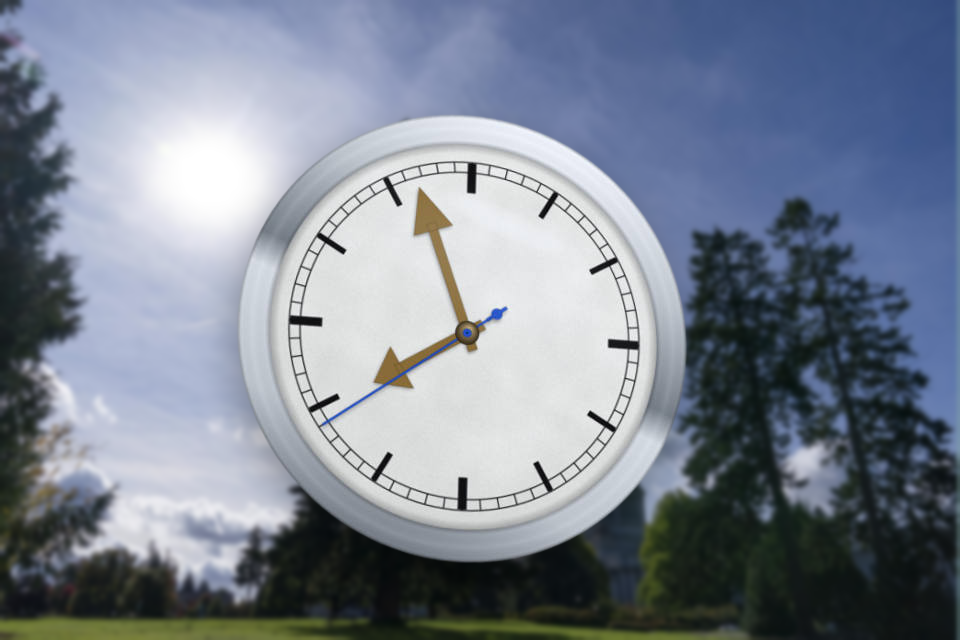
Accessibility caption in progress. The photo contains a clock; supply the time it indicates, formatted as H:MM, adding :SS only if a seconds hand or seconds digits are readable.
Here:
7:56:39
